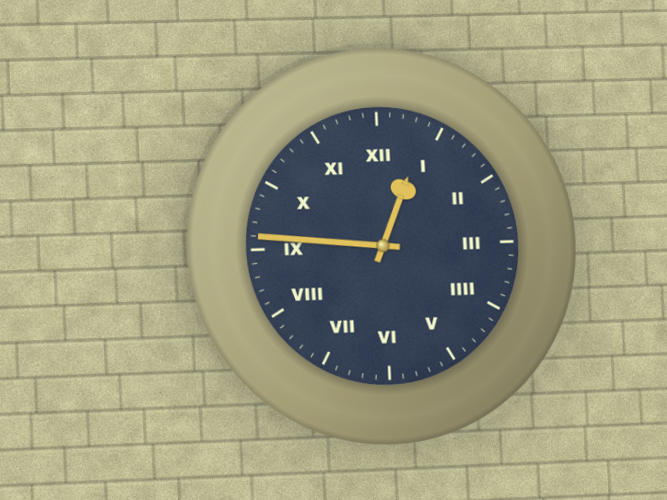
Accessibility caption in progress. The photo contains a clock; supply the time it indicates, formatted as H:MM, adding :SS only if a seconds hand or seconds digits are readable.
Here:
12:46
